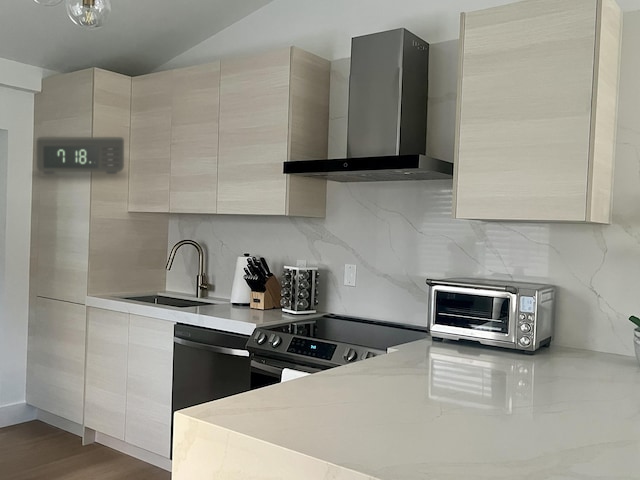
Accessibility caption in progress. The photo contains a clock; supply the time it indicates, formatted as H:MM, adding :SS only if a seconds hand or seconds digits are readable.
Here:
7:18
